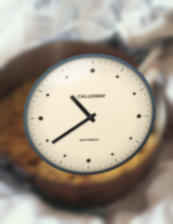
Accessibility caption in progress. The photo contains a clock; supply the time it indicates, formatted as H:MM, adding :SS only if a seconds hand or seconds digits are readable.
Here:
10:39
